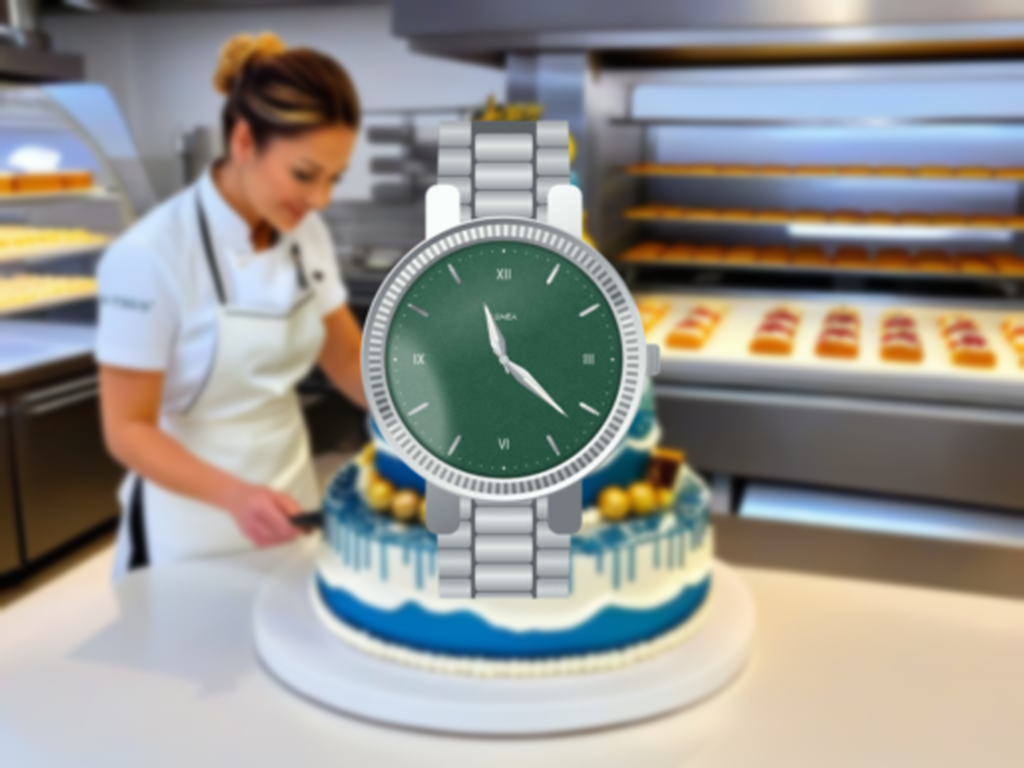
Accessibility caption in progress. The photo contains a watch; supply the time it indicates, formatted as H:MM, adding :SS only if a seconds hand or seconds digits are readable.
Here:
11:22
